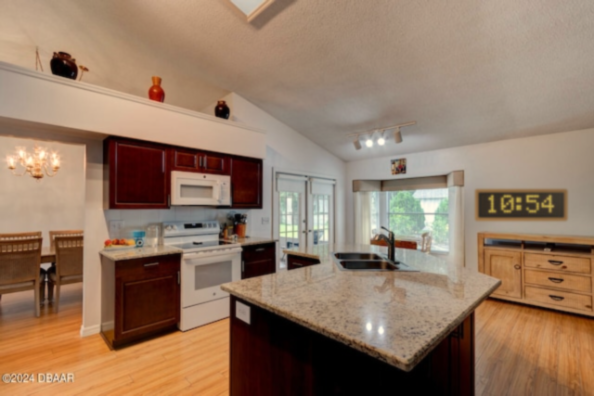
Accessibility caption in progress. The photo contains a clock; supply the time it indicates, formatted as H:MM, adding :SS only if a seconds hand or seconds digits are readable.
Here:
10:54
